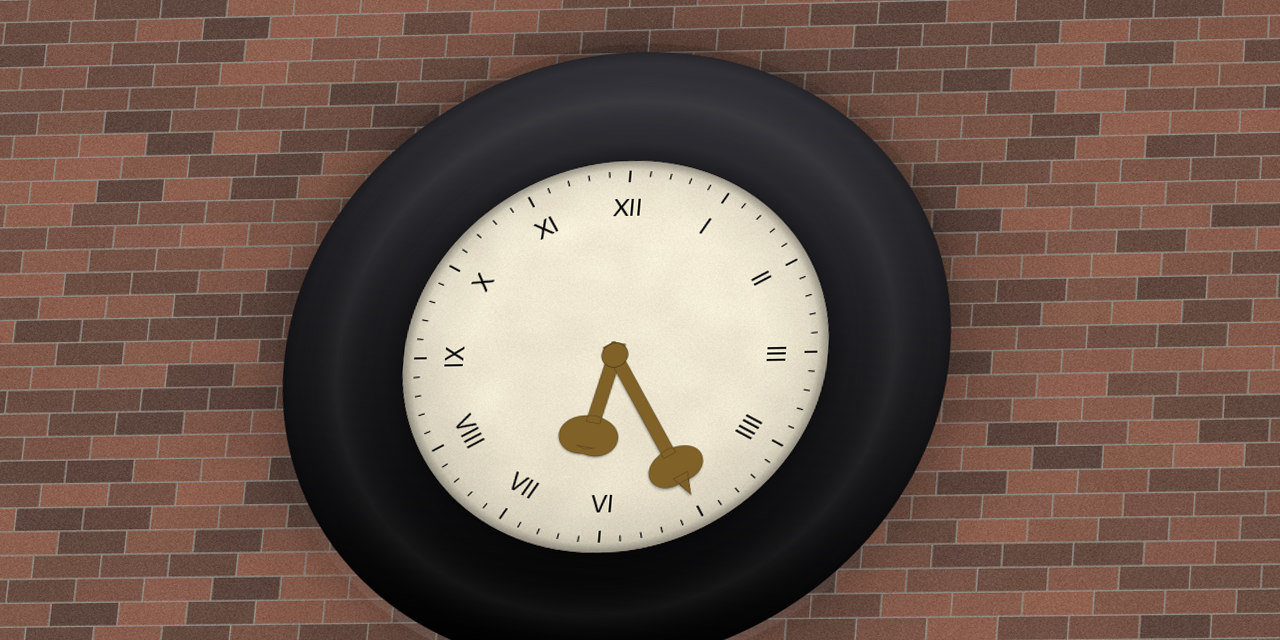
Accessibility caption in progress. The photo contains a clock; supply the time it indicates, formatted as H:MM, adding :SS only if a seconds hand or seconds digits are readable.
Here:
6:25
